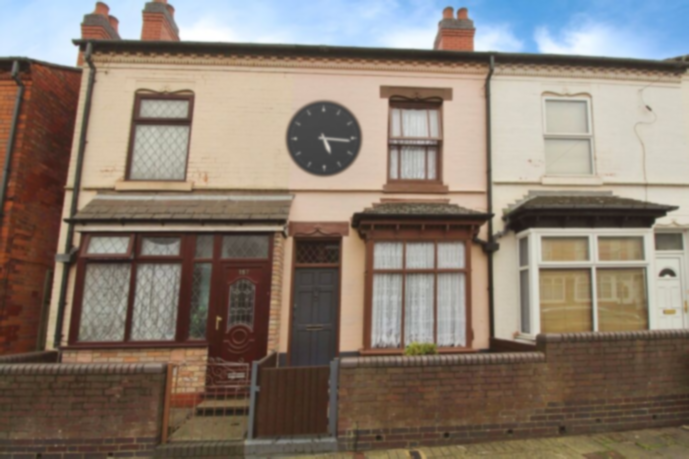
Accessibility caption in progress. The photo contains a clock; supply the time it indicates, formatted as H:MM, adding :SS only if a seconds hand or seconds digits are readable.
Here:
5:16
